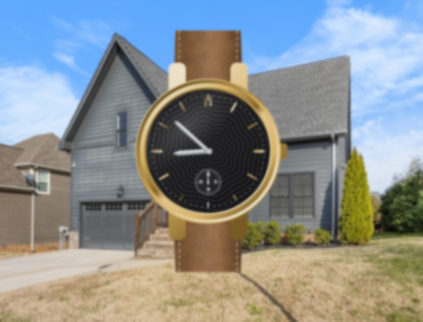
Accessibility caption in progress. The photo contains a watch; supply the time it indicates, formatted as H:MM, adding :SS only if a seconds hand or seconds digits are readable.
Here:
8:52
